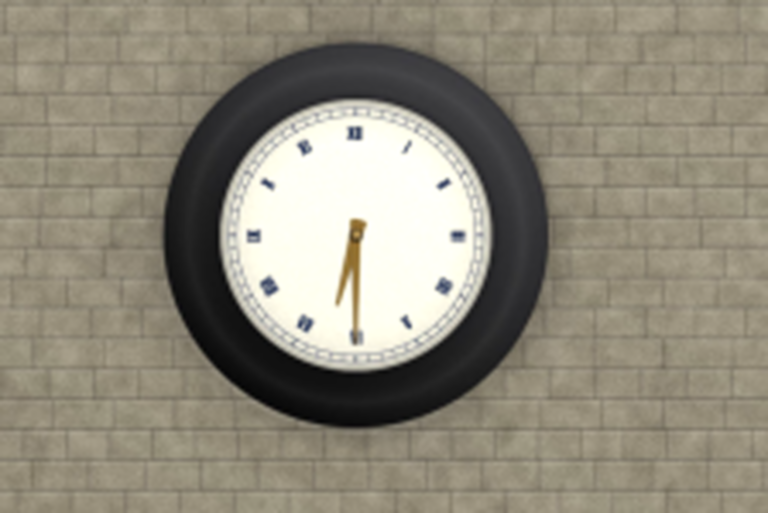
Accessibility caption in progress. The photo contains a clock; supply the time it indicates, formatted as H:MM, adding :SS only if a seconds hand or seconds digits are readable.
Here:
6:30
